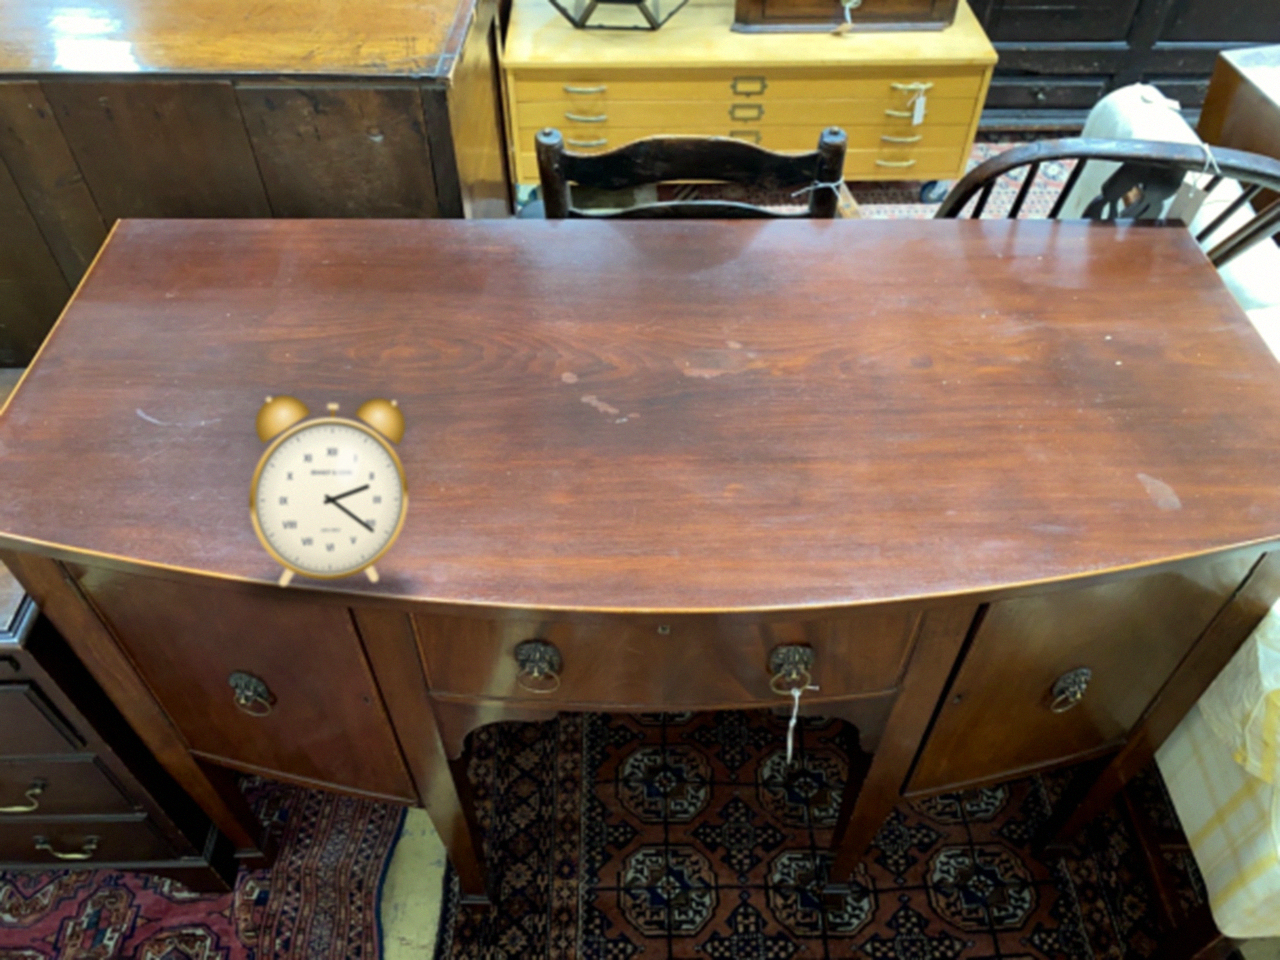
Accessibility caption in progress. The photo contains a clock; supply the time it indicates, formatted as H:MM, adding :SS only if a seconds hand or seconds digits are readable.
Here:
2:21
